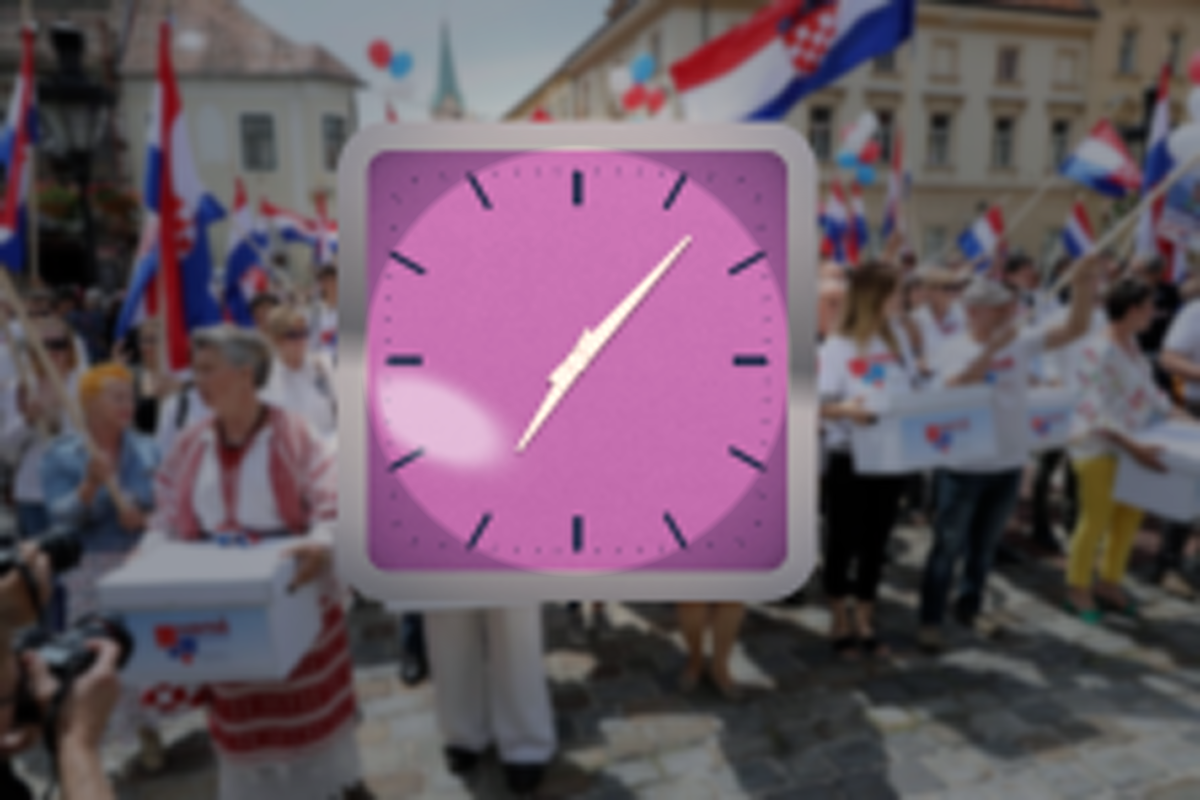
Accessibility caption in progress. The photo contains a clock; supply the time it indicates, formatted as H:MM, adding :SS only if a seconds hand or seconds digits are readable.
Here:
7:07
